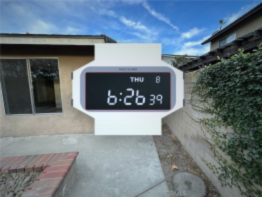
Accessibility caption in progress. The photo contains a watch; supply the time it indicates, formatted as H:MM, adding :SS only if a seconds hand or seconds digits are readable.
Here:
6:26:39
